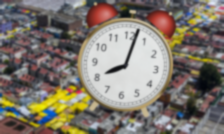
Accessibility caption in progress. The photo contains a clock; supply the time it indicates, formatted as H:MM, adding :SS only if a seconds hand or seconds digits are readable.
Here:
8:02
